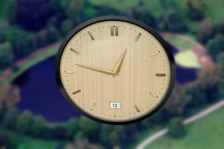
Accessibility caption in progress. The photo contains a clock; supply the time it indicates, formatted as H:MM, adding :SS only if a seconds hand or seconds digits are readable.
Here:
12:47
